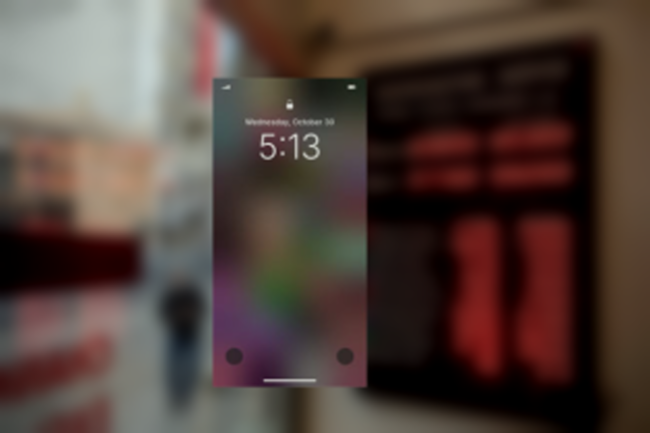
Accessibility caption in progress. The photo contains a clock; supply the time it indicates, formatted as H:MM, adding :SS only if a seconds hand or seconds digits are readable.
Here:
5:13
